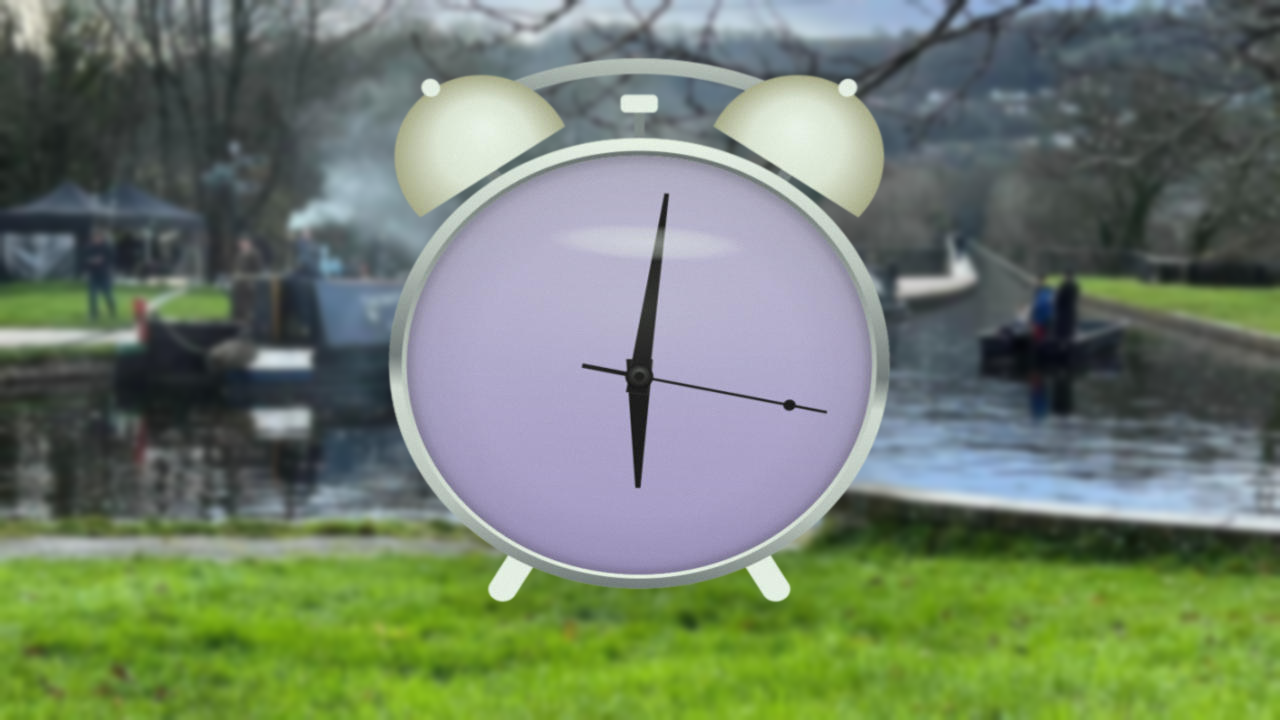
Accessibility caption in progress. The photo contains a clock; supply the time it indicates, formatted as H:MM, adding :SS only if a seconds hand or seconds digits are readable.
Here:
6:01:17
